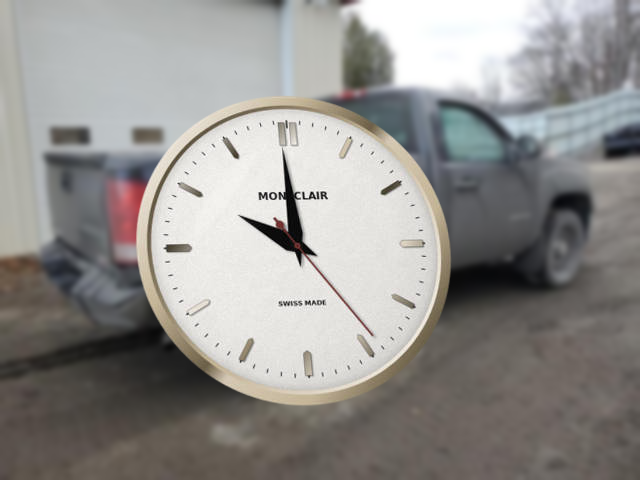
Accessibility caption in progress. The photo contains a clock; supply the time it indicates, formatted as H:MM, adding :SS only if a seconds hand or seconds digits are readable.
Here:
9:59:24
